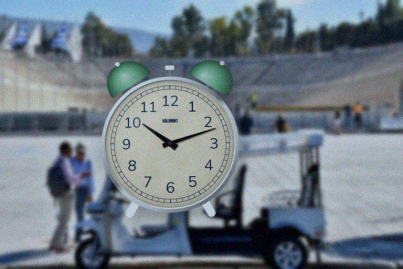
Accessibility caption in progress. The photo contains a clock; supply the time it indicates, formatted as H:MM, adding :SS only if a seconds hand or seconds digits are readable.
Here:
10:12
